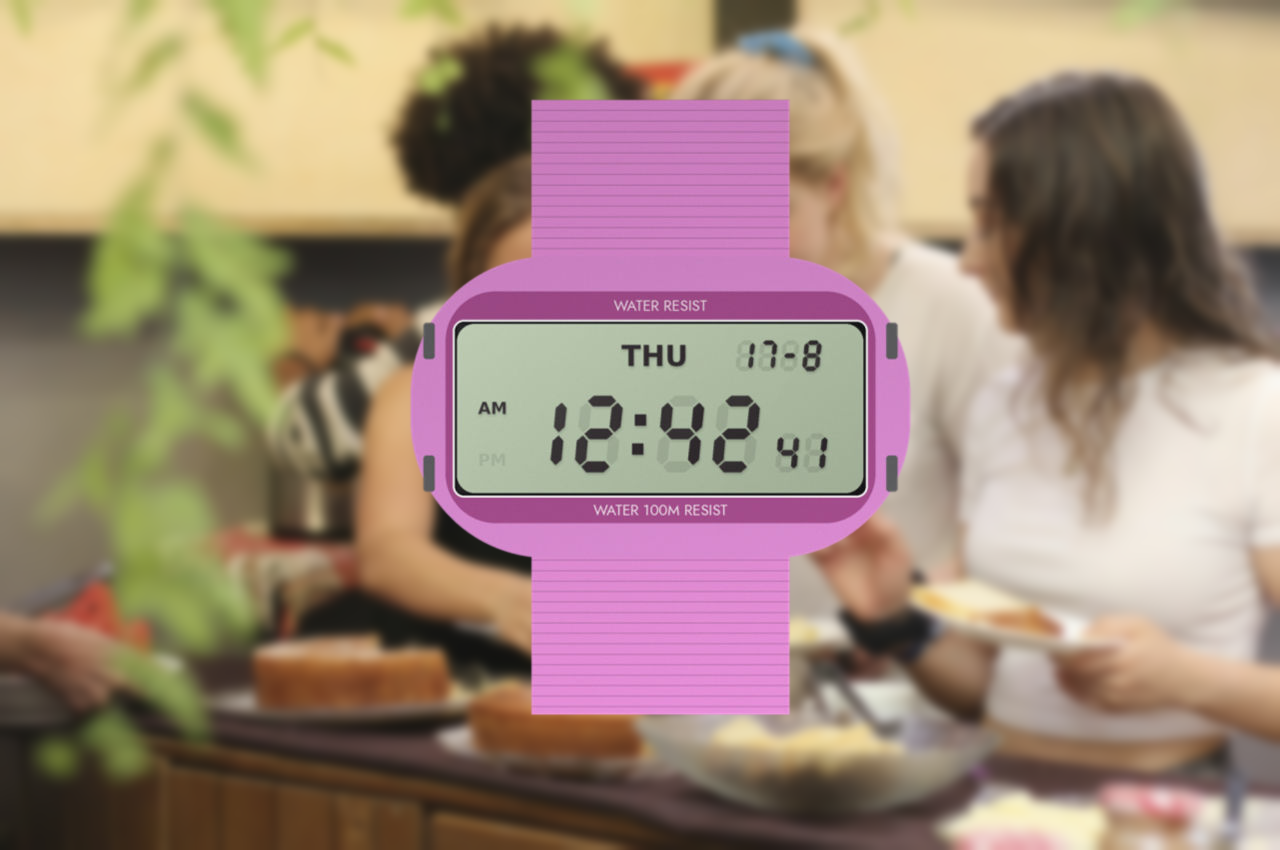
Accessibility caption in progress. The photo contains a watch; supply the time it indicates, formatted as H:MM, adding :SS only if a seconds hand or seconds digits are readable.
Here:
12:42:41
